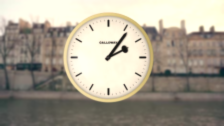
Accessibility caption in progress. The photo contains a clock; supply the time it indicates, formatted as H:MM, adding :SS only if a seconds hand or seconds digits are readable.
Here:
2:06
